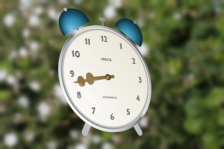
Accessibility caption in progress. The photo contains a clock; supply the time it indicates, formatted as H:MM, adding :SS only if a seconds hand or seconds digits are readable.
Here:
8:43
